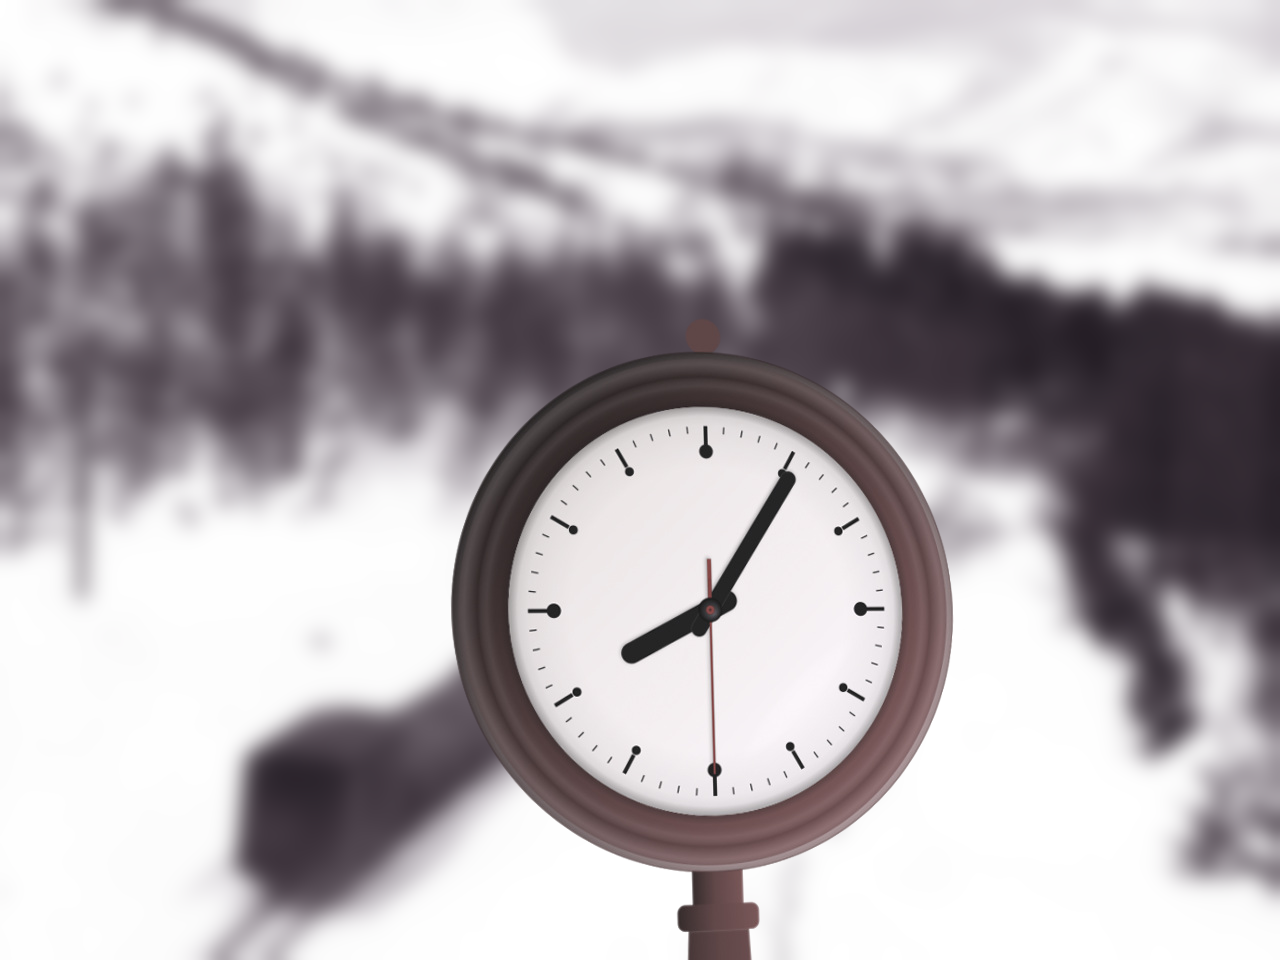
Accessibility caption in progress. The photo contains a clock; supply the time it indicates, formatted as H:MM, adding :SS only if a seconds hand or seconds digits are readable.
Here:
8:05:30
